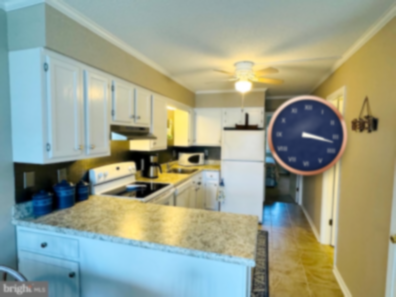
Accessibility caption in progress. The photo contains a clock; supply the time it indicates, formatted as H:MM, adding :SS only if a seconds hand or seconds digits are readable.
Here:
3:17
